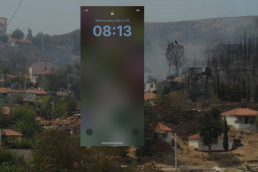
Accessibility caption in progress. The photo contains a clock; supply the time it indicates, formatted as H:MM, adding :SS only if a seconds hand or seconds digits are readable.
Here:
8:13
